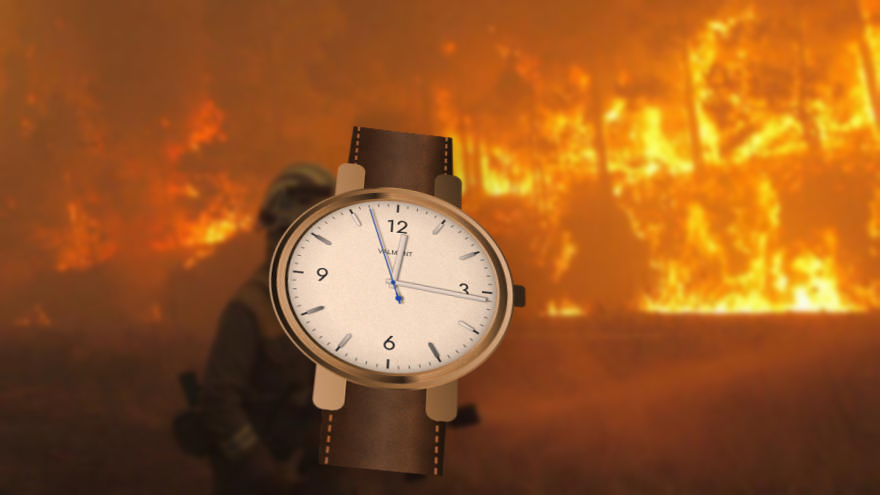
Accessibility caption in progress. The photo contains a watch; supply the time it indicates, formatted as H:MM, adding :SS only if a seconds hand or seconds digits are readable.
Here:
12:15:57
